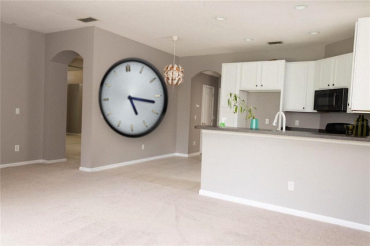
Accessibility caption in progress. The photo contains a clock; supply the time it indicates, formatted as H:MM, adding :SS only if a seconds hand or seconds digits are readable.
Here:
5:17
